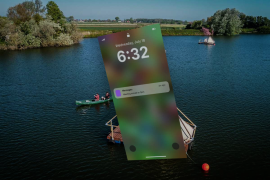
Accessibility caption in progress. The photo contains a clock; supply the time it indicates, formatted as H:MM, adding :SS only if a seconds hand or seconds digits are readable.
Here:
6:32
